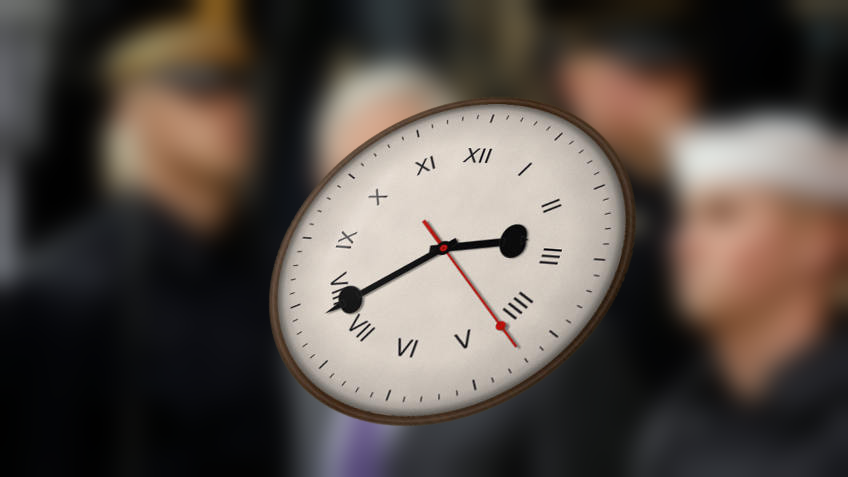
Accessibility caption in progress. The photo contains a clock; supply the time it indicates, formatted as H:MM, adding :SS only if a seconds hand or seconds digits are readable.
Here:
2:38:22
